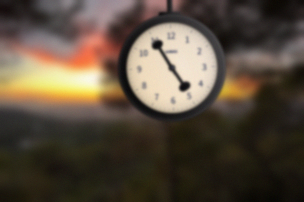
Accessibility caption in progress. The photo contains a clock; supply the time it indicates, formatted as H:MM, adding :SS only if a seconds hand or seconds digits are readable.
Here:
4:55
